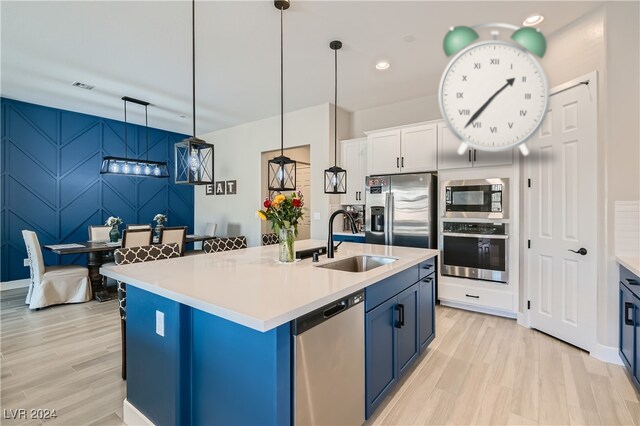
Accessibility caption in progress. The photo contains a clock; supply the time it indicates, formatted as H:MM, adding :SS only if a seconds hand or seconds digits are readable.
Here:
1:37
